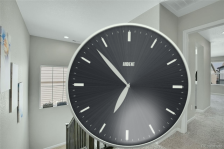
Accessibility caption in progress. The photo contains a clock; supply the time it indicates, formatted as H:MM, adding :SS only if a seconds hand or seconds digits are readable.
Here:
6:53
